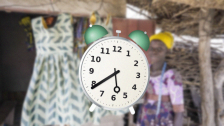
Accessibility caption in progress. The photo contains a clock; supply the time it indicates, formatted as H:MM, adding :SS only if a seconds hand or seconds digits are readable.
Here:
5:39
